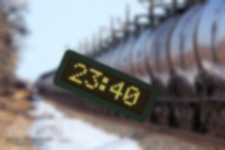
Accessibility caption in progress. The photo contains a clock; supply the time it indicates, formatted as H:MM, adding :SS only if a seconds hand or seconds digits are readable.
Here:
23:40
